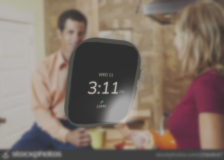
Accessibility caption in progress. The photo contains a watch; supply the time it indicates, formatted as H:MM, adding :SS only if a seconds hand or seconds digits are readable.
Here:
3:11
